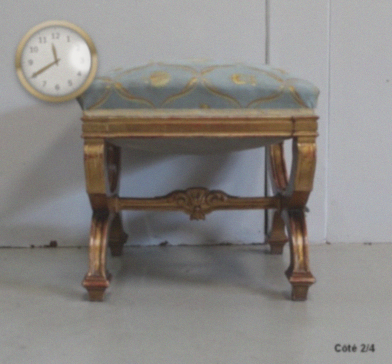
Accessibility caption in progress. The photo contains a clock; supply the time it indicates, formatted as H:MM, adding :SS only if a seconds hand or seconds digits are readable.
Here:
11:40
